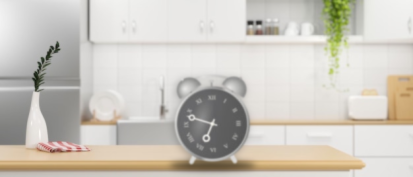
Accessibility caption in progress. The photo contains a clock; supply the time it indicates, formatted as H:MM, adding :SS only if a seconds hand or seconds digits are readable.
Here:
6:48
